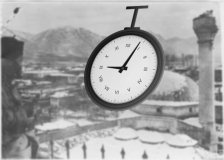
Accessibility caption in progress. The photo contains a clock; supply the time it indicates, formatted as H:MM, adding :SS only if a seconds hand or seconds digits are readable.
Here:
9:04
